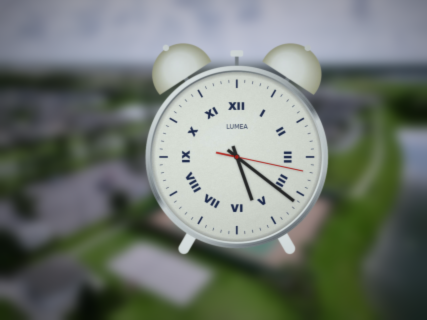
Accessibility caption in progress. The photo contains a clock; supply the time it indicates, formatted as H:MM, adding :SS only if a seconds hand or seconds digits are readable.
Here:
5:21:17
